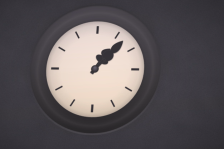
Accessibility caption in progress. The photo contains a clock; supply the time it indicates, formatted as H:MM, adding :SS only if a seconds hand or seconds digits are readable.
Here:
1:07
